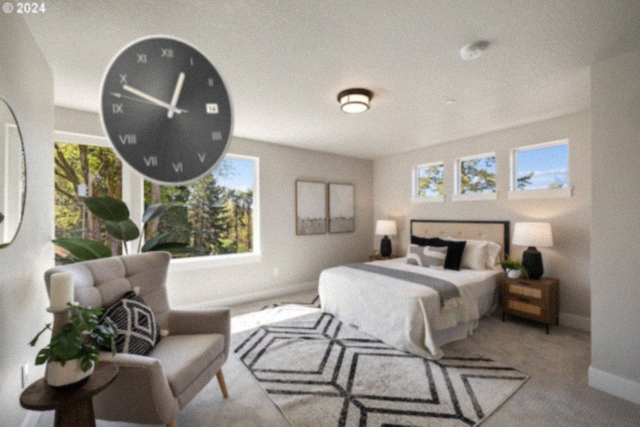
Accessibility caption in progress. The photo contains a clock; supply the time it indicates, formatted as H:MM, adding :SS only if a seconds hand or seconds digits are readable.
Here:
12:48:47
